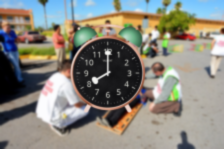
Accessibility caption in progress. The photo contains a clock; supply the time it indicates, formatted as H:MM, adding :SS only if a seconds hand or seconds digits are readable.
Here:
8:00
